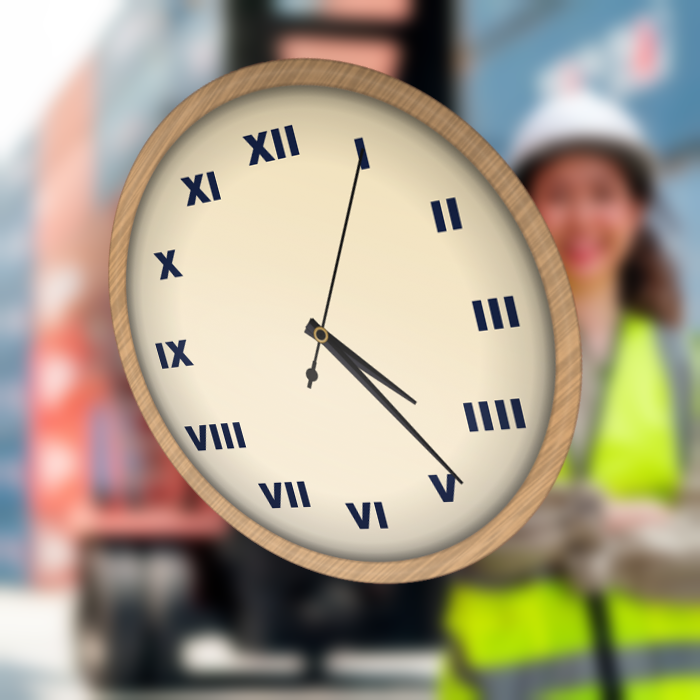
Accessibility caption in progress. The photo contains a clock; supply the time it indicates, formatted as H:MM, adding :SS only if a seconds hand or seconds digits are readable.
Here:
4:24:05
